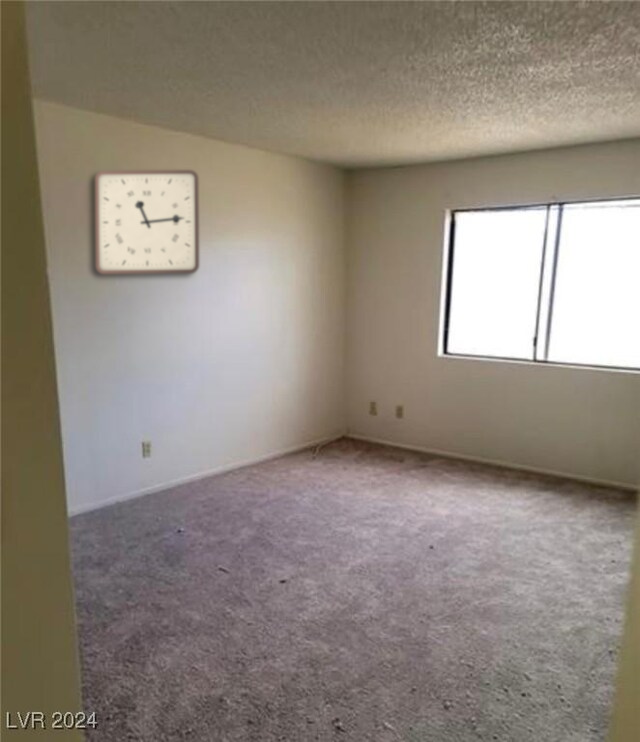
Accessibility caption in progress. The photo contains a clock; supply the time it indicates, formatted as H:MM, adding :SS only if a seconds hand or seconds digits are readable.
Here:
11:14
